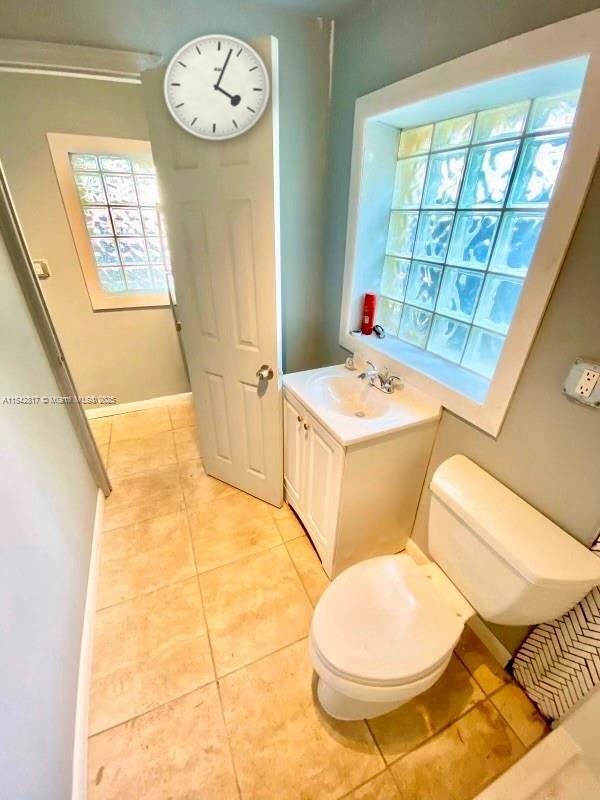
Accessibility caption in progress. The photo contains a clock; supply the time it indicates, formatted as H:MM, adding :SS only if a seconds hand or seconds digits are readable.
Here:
4:03
